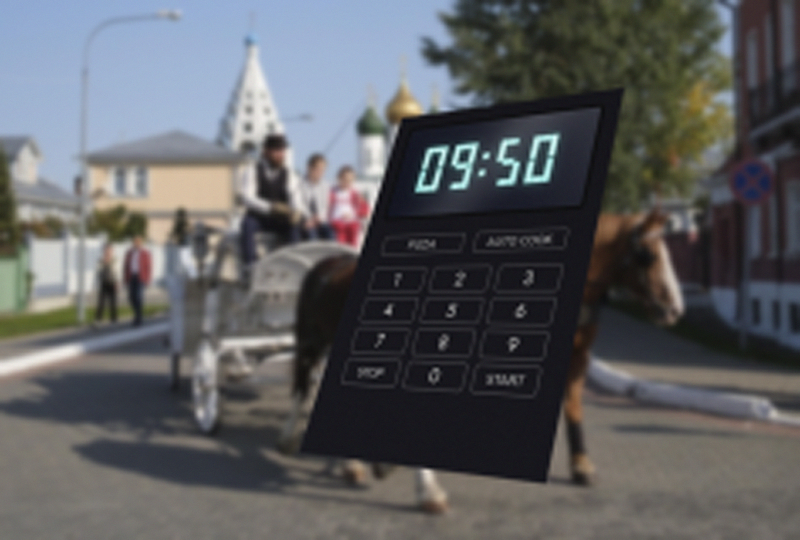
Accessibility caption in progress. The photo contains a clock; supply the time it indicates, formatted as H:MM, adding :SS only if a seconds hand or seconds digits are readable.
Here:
9:50
